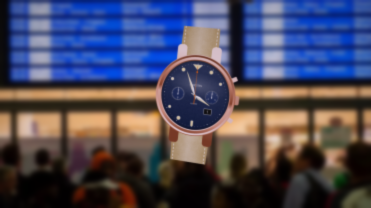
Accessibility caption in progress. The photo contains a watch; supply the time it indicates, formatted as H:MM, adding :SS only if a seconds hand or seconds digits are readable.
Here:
3:56
